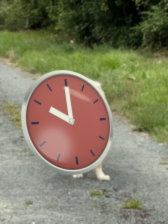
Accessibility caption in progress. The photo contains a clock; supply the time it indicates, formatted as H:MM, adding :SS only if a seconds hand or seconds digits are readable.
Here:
10:00
